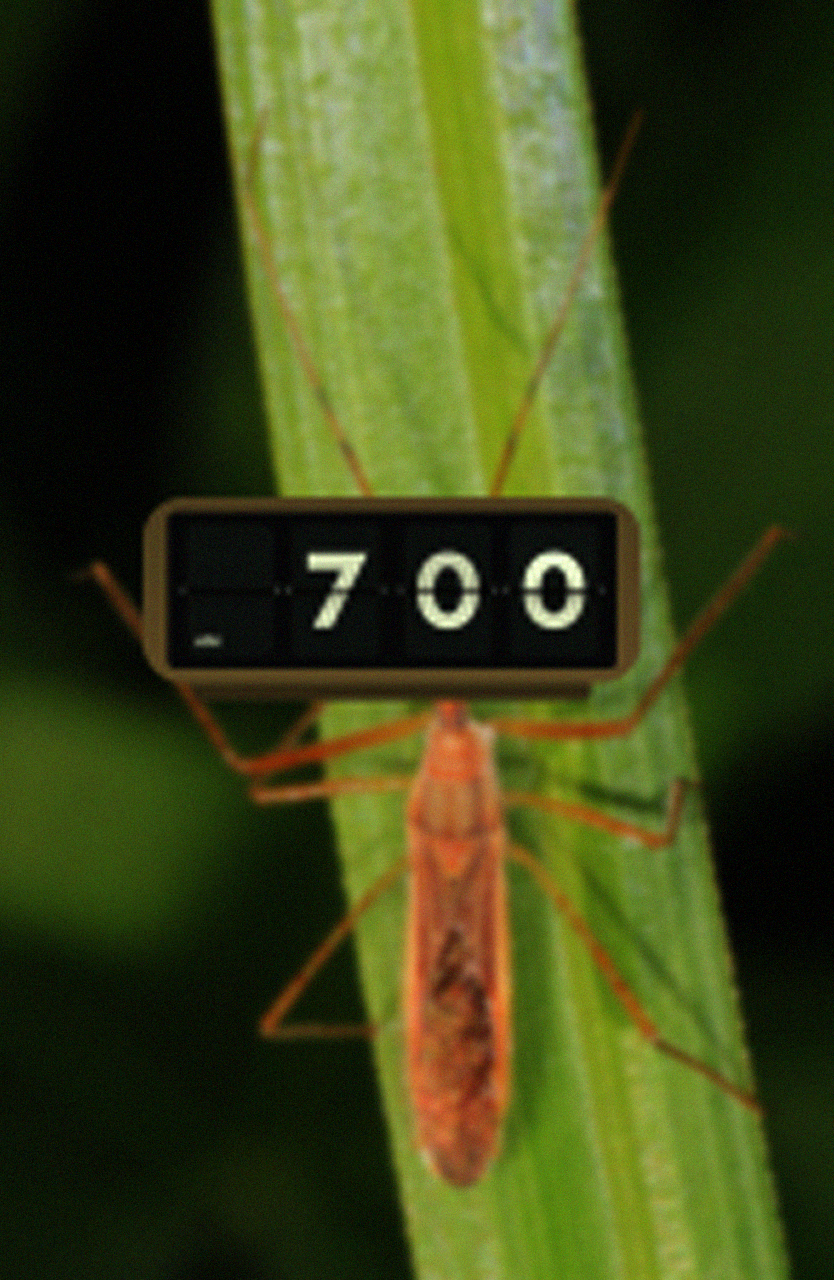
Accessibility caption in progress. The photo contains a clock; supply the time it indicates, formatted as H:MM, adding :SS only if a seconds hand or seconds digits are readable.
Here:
7:00
